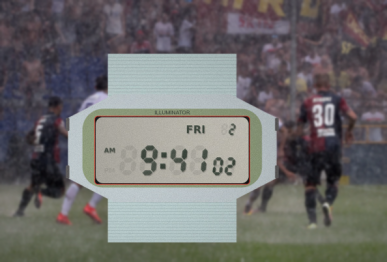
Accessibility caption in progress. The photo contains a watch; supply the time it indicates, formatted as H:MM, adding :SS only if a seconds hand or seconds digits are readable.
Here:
9:41:02
